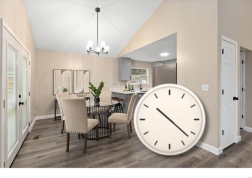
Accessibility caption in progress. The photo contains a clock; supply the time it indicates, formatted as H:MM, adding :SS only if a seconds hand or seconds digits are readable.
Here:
10:22
